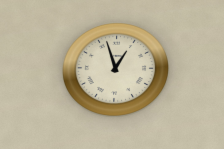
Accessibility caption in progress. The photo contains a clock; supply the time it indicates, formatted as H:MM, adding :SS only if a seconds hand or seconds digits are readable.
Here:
12:57
